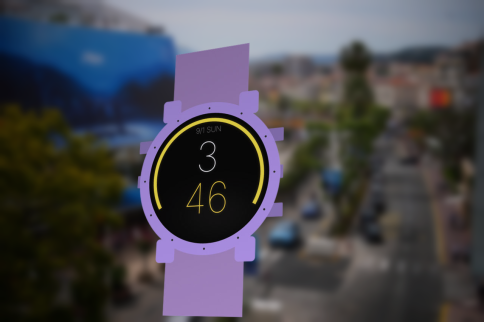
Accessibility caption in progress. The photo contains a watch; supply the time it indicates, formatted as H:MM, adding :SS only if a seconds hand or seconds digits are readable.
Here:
3:46
